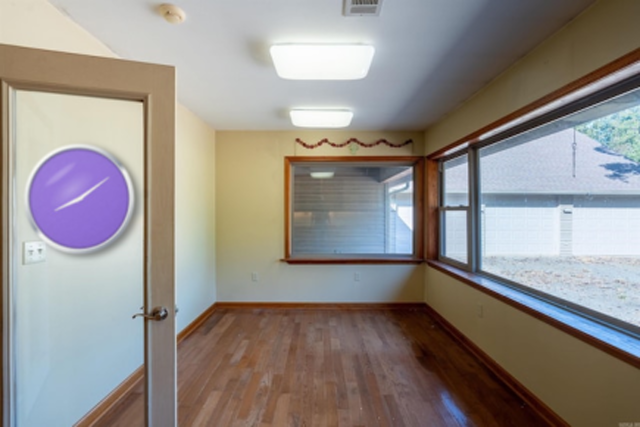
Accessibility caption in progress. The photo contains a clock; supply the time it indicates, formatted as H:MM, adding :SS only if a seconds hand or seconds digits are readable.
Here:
8:09
